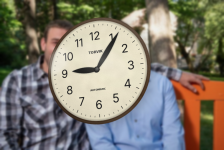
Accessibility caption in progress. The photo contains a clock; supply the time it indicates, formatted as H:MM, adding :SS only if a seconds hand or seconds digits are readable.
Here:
9:06
